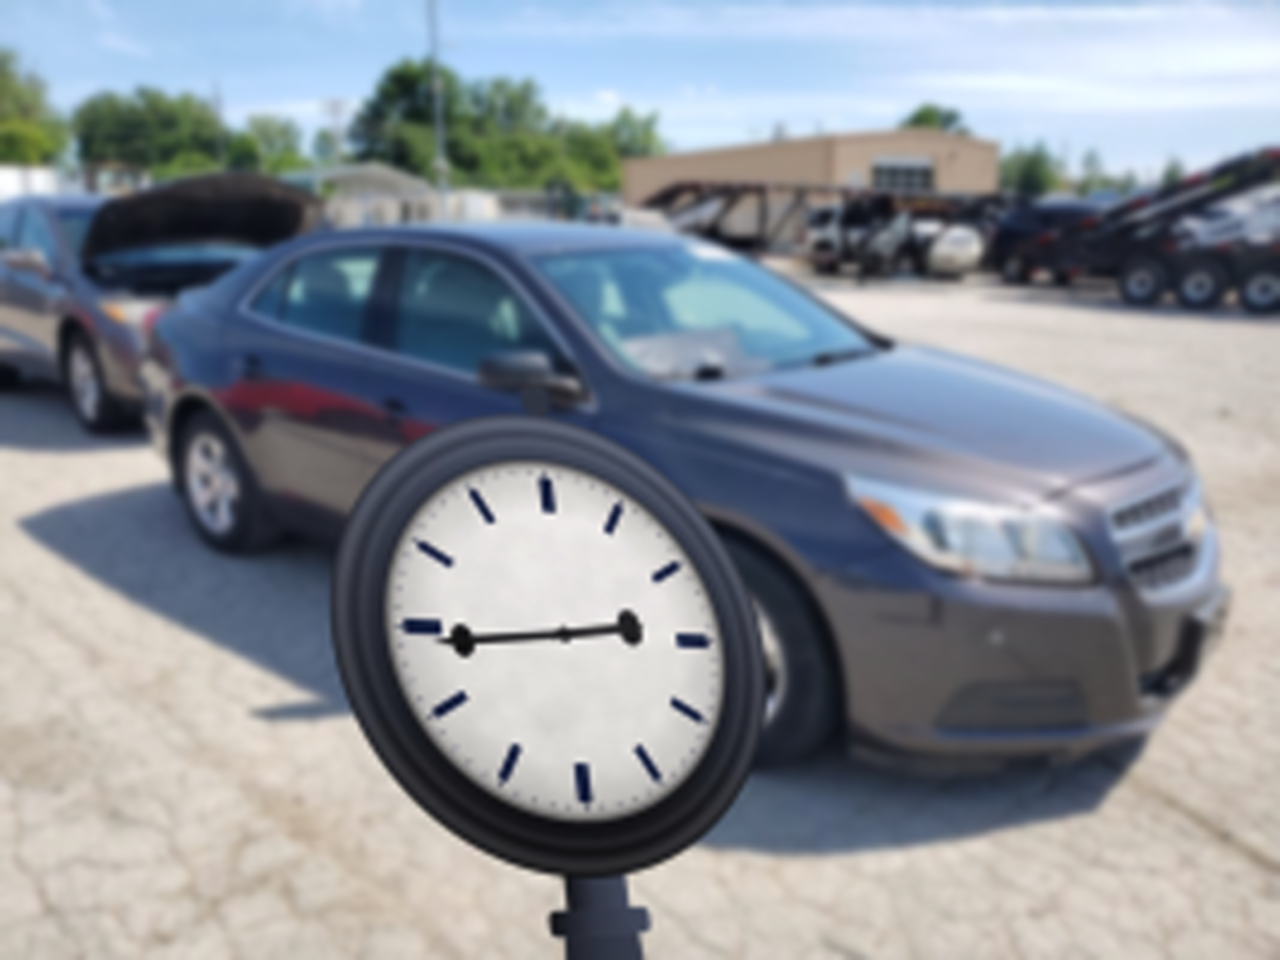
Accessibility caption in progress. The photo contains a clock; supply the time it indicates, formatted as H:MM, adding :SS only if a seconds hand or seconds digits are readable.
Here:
2:44
